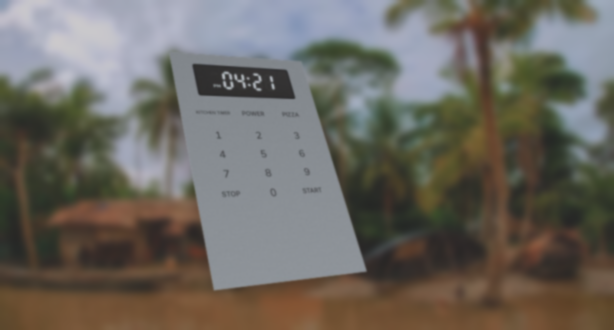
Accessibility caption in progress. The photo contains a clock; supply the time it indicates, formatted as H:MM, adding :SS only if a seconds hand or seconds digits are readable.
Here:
4:21
